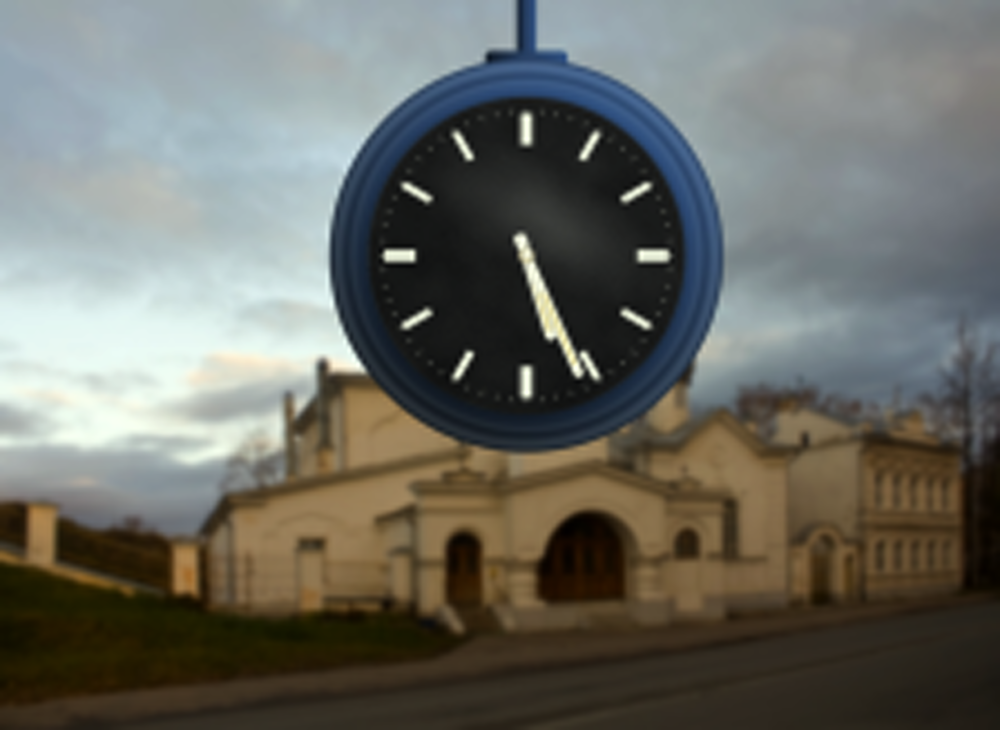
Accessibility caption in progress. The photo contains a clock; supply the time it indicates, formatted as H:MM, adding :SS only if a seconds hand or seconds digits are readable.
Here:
5:26
